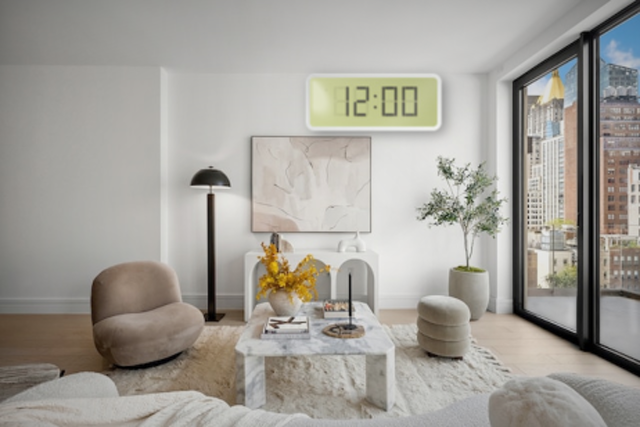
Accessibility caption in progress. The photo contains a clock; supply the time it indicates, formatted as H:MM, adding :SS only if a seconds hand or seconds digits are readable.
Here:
12:00
